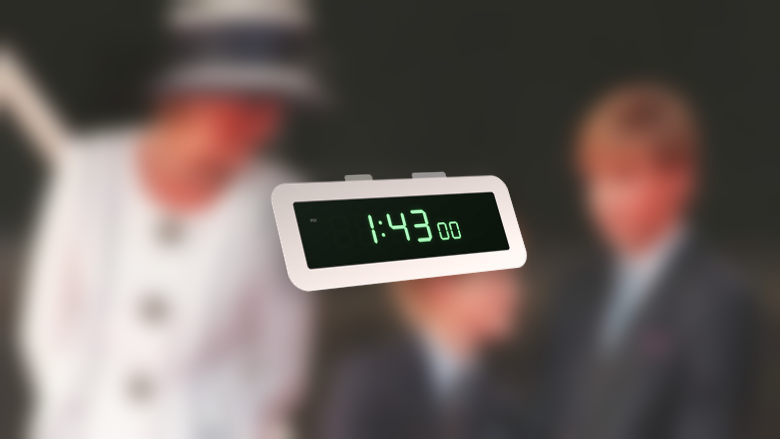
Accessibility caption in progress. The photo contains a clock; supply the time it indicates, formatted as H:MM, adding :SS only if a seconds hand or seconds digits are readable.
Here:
1:43:00
